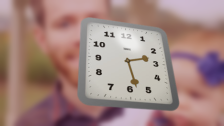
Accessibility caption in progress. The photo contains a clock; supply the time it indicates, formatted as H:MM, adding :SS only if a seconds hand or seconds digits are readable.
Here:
2:28
